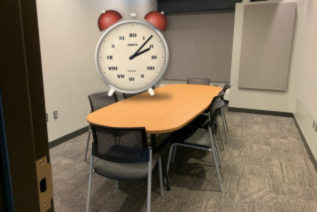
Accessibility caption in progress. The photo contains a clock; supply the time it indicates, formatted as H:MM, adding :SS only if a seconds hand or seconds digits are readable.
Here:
2:07
